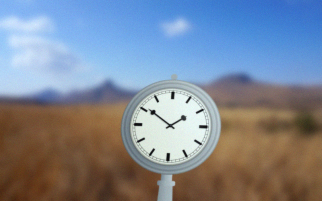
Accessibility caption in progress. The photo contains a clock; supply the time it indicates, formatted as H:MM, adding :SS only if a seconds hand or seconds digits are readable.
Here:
1:51
